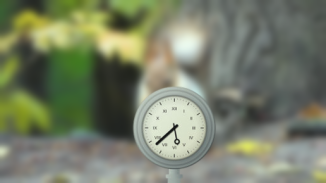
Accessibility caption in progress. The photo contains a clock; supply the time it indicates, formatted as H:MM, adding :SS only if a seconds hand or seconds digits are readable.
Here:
5:38
